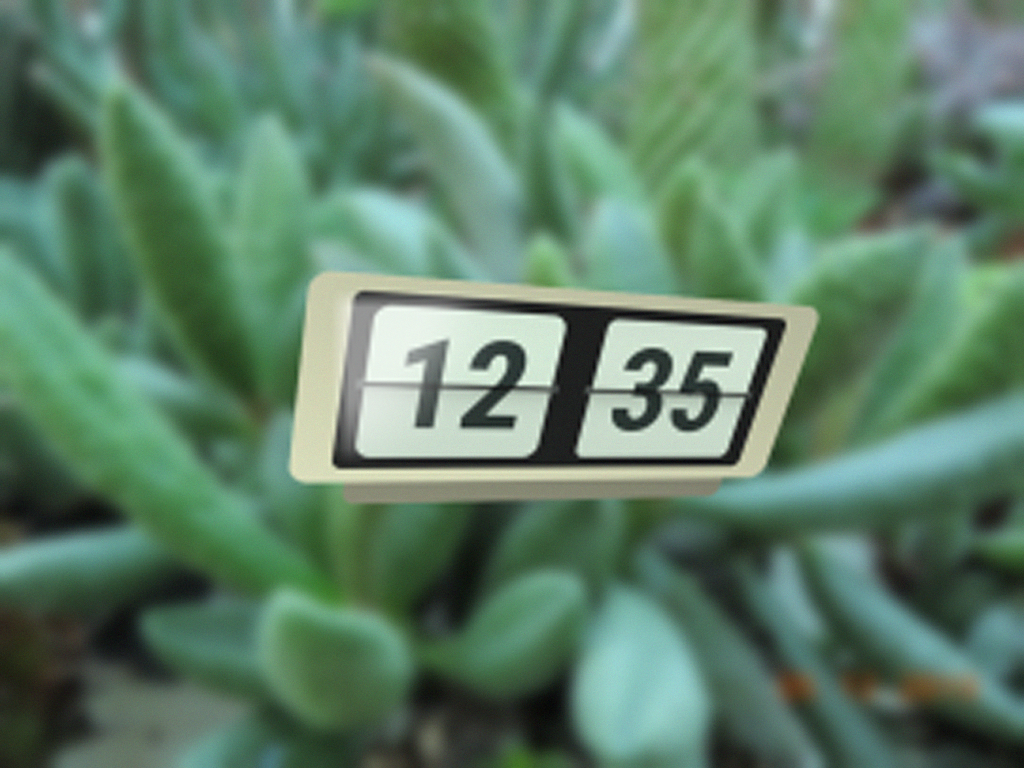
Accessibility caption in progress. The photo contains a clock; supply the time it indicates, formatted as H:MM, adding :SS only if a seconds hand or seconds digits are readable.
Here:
12:35
